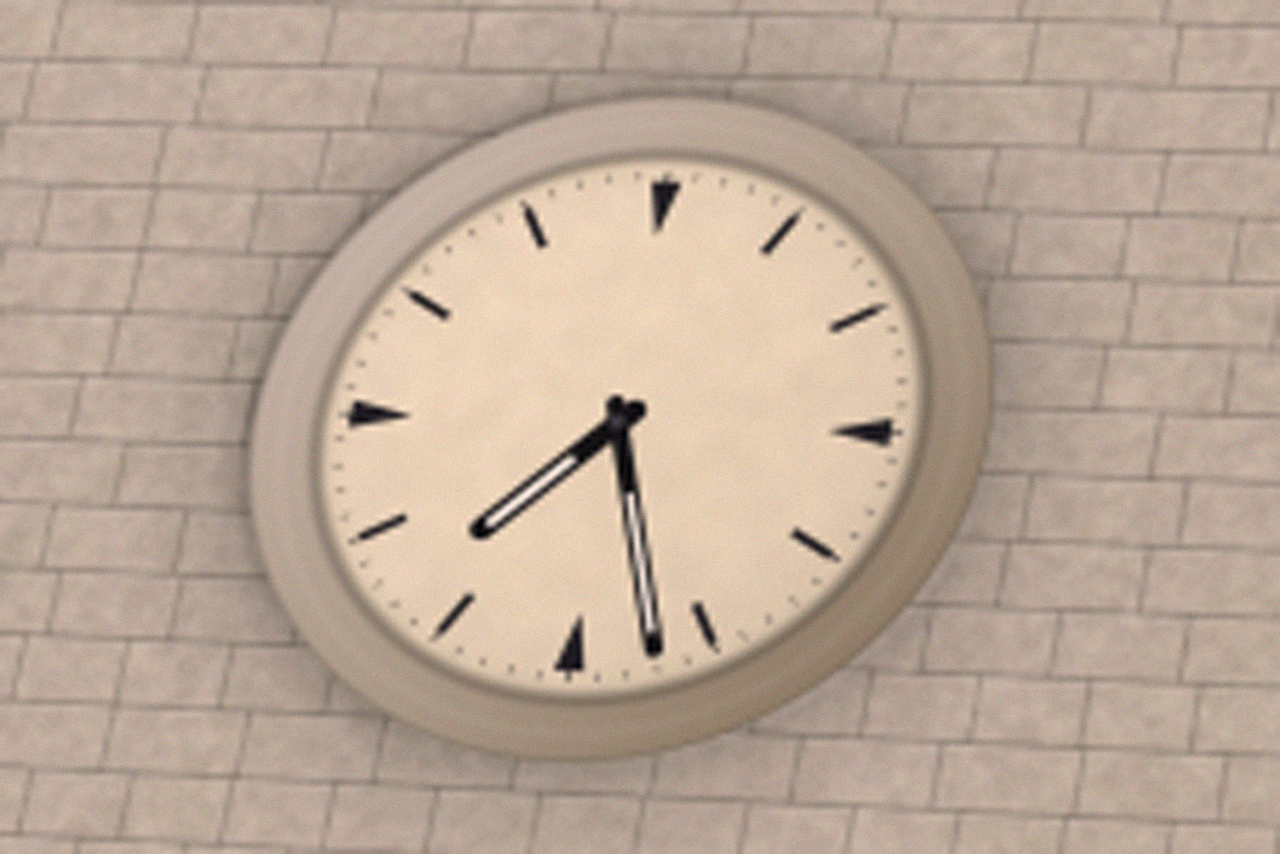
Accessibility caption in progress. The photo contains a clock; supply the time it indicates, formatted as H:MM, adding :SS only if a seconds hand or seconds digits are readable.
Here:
7:27
